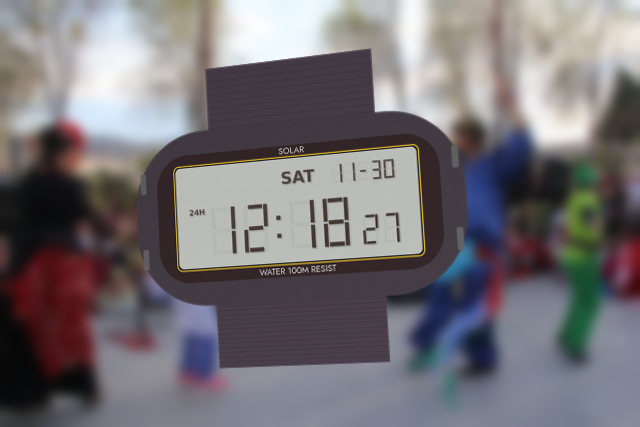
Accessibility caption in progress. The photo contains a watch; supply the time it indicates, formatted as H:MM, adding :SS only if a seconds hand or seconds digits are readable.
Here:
12:18:27
